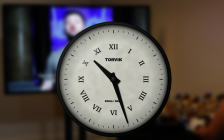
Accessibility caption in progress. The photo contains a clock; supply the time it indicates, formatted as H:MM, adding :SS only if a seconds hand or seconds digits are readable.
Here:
10:27
